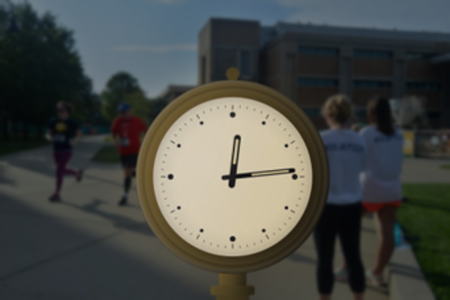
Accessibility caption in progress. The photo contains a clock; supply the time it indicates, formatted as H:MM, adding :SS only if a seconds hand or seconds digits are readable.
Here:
12:14
